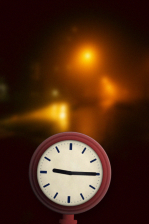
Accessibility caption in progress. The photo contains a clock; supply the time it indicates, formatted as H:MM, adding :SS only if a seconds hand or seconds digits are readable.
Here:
9:15
